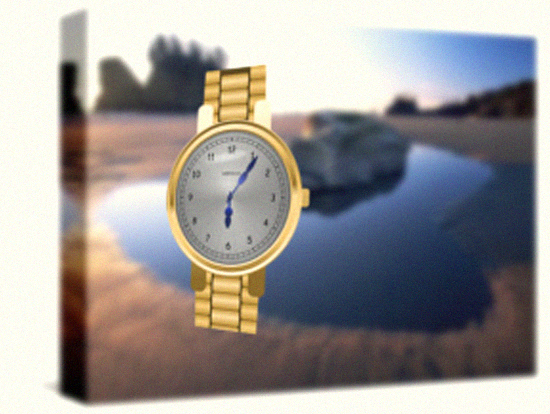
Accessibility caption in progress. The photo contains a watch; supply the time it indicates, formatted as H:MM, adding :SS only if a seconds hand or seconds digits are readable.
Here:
6:06
